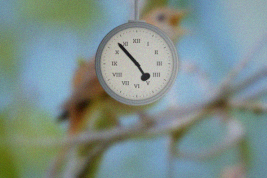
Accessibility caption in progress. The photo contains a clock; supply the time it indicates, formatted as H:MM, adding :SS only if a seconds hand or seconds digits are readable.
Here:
4:53
